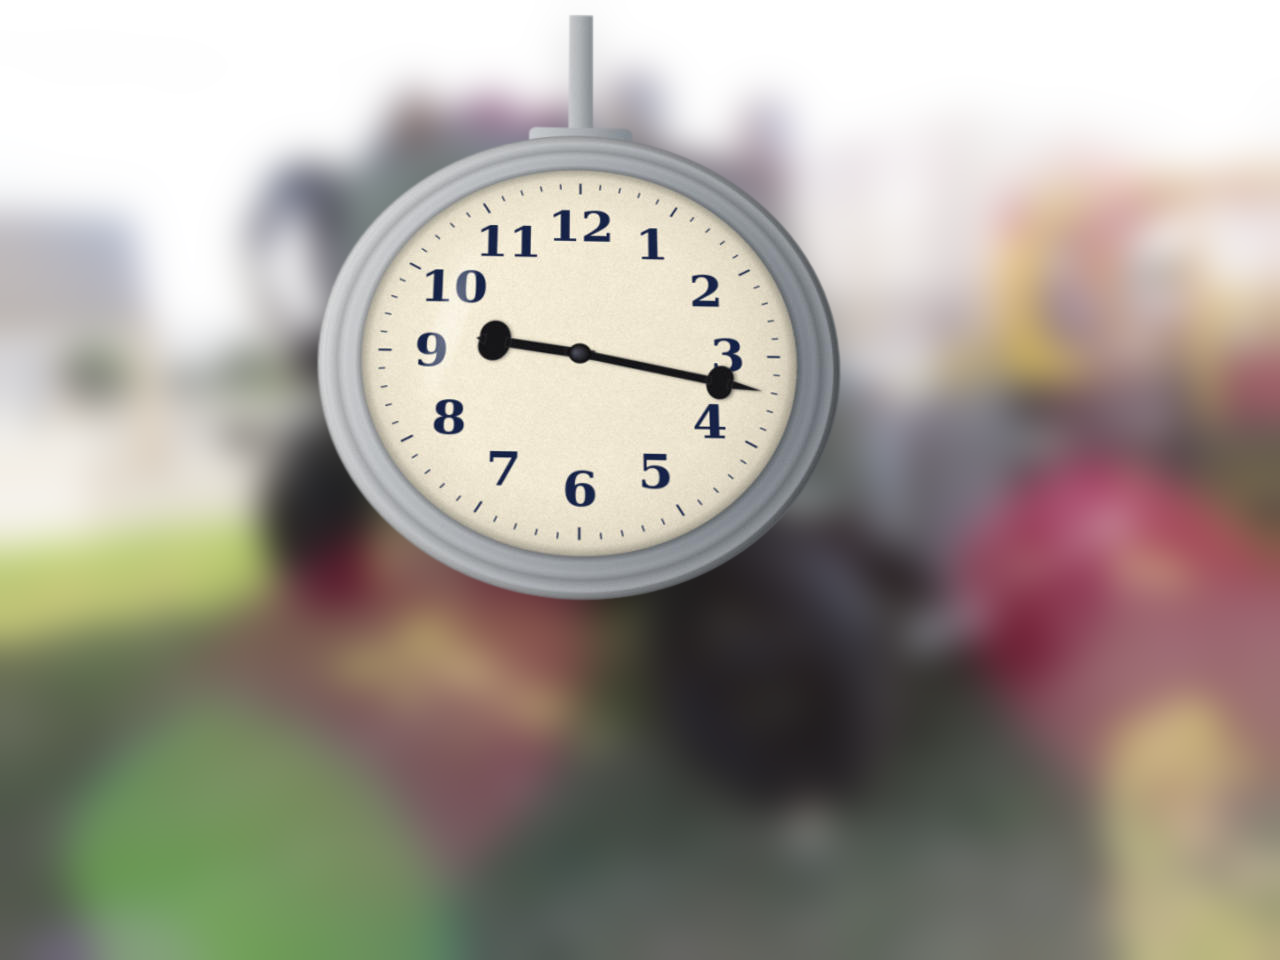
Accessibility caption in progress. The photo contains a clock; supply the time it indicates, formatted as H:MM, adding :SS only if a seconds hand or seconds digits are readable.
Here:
9:17
